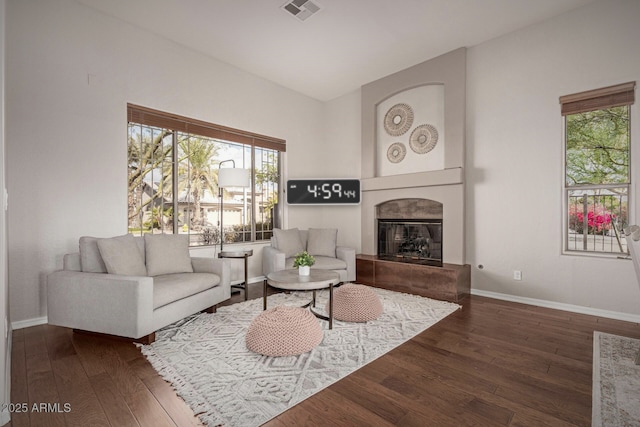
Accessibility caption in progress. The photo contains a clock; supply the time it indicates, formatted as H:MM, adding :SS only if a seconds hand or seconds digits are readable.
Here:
4:59
